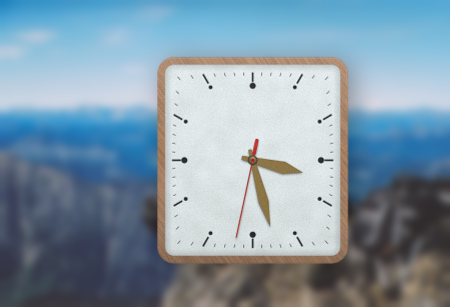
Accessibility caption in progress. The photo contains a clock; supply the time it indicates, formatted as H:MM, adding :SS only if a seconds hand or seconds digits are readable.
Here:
3:27:32
